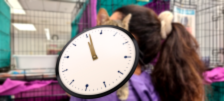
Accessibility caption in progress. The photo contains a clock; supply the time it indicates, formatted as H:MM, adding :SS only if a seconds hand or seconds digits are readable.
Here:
10:56
